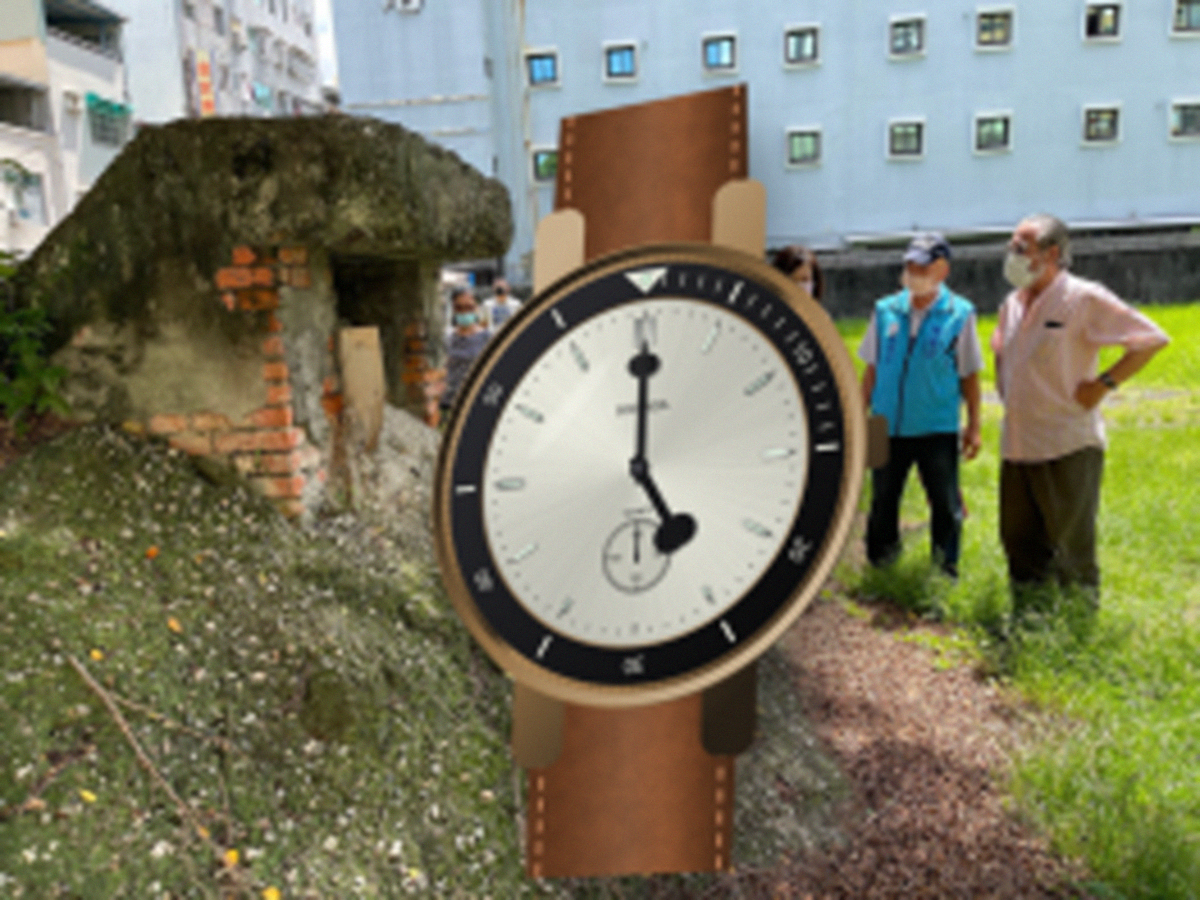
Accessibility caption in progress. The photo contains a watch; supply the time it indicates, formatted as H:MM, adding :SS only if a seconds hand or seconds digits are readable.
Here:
5:00
